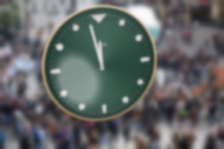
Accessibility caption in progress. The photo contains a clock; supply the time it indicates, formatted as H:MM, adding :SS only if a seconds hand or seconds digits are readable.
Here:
11:58
